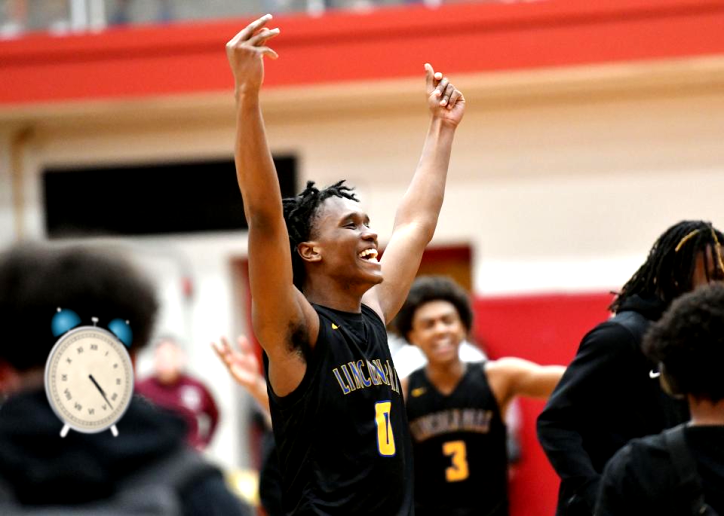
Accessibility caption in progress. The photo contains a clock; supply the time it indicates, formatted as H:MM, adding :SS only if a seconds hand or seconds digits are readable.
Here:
4:23
